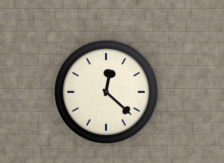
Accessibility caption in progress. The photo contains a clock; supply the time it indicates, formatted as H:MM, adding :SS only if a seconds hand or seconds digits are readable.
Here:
12:22
